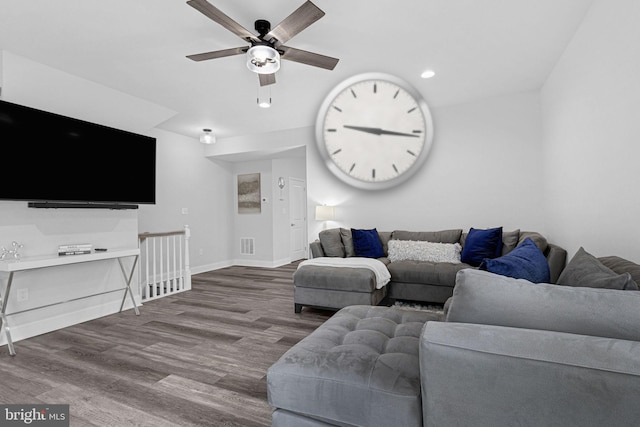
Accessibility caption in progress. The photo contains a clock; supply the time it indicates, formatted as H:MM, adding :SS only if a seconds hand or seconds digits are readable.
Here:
9:16
